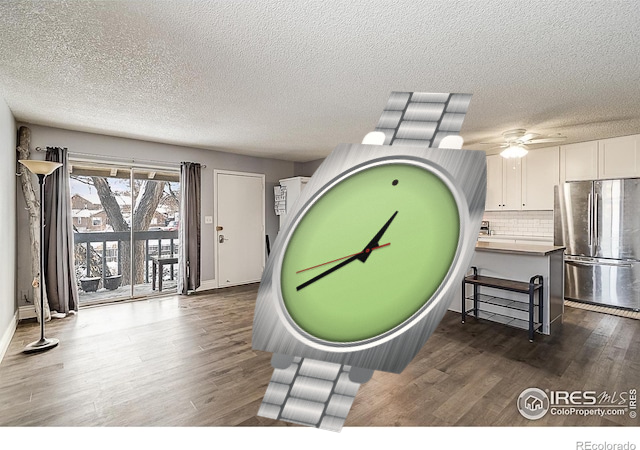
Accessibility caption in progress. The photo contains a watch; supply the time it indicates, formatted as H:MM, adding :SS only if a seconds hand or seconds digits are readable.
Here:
12:38:41
